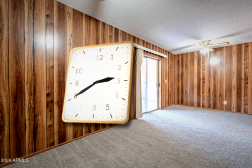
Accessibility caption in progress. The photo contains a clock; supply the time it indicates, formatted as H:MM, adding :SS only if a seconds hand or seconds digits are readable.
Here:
2:40
